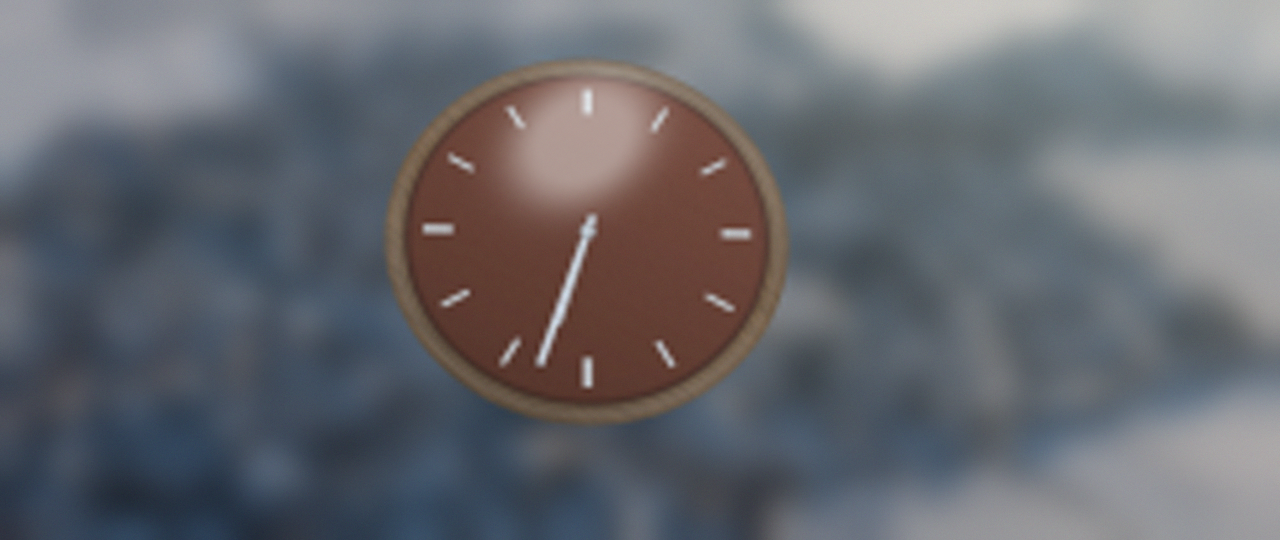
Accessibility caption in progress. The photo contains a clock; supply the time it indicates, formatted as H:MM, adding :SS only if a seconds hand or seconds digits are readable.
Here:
6:33
